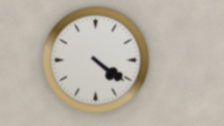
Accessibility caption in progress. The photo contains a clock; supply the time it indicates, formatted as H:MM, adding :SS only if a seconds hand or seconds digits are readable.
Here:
4:21
